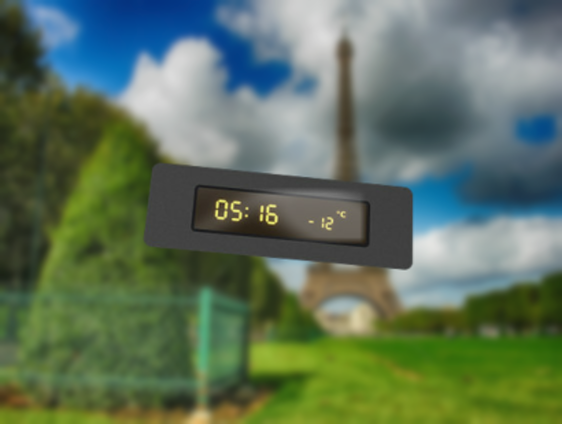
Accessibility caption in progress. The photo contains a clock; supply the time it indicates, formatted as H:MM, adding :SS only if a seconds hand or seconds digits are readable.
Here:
5:16
